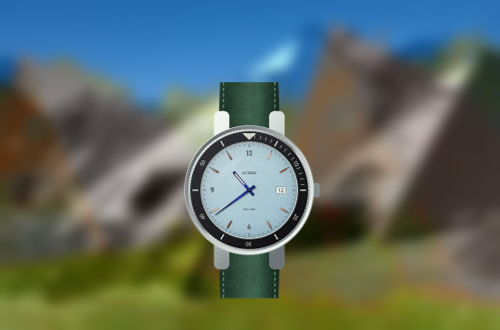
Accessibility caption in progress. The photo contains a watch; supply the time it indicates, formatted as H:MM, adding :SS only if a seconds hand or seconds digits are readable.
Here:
10:39
